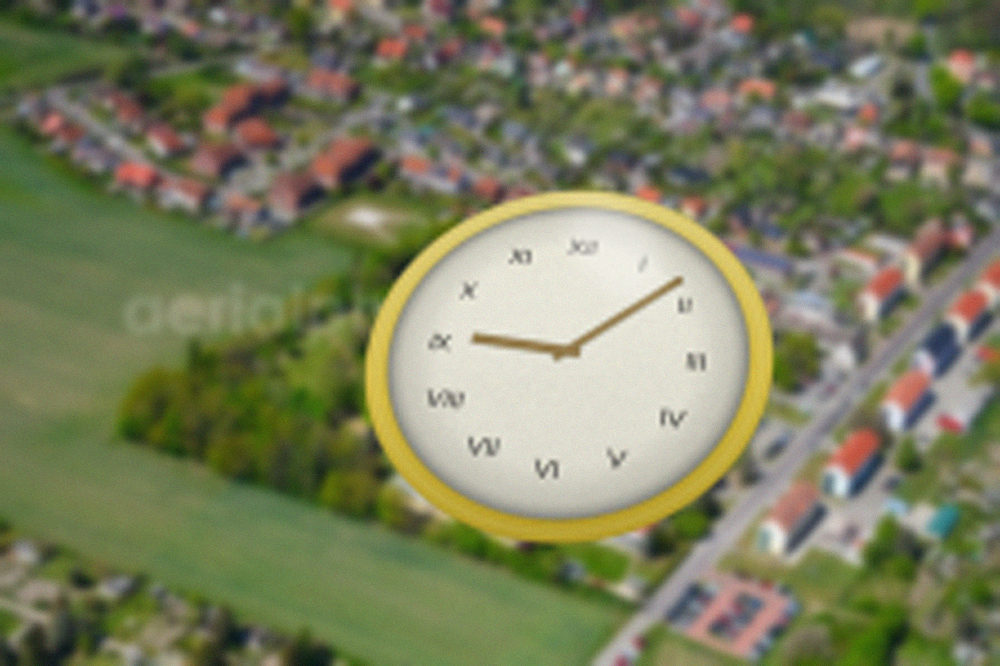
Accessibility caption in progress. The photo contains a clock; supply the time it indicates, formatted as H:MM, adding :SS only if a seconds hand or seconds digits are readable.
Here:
9:08
